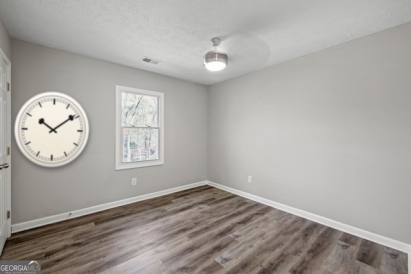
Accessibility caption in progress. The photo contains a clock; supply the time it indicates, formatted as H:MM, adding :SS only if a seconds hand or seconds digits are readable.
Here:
10:09
